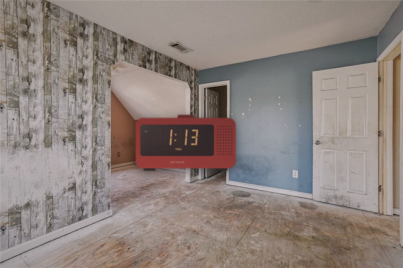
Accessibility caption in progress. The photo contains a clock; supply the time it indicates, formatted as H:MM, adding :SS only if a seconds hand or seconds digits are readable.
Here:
1:13
